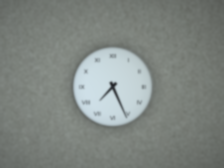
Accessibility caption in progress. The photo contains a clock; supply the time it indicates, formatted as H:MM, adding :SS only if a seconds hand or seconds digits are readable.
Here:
7:26
